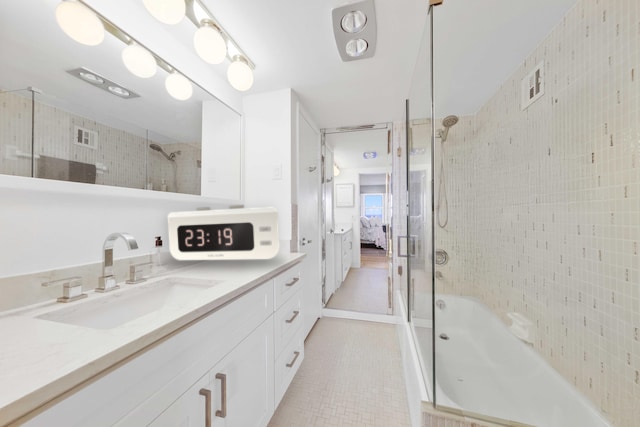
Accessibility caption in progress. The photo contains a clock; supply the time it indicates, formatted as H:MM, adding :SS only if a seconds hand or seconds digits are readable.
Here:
23:19
